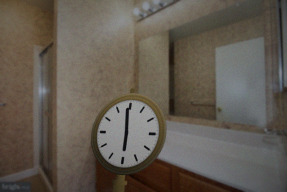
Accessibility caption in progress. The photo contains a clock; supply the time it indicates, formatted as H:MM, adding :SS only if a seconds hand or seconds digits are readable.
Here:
5:59
